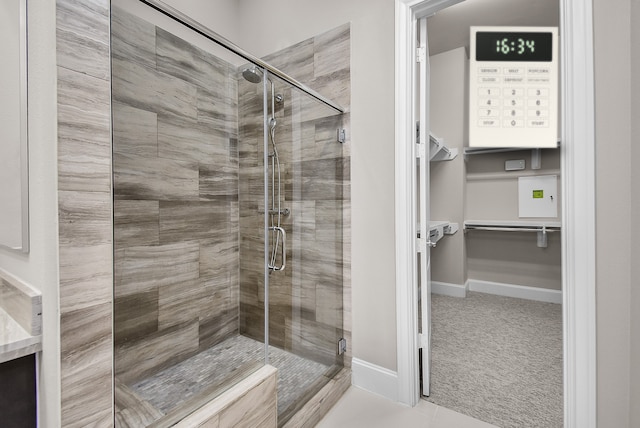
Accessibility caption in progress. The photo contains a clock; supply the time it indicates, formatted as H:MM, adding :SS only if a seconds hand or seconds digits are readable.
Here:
16:34
